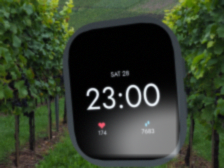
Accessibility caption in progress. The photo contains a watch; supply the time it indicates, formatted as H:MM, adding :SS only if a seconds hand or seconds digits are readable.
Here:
23:00
